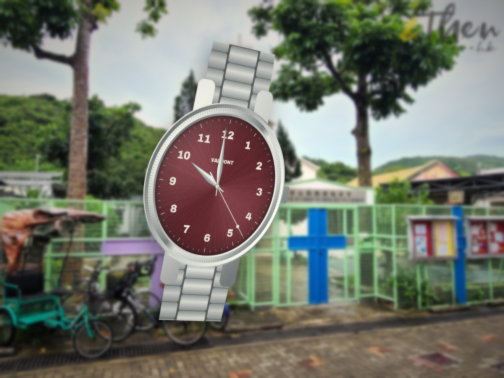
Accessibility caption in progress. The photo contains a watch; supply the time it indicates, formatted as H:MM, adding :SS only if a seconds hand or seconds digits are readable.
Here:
9:59:23
